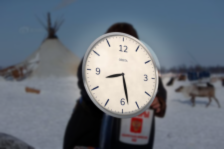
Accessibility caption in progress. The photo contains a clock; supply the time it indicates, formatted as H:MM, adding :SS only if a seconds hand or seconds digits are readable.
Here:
8:28
